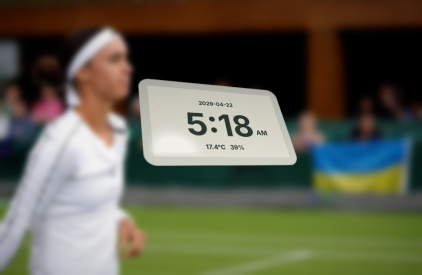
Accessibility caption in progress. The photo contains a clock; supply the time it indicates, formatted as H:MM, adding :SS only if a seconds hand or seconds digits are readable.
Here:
5:18
